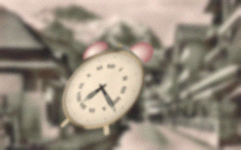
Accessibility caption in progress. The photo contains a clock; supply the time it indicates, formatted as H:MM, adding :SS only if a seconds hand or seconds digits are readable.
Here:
7:22
